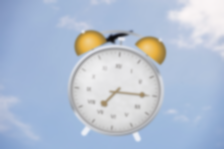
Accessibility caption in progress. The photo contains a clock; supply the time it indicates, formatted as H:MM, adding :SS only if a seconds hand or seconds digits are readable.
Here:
7:15
